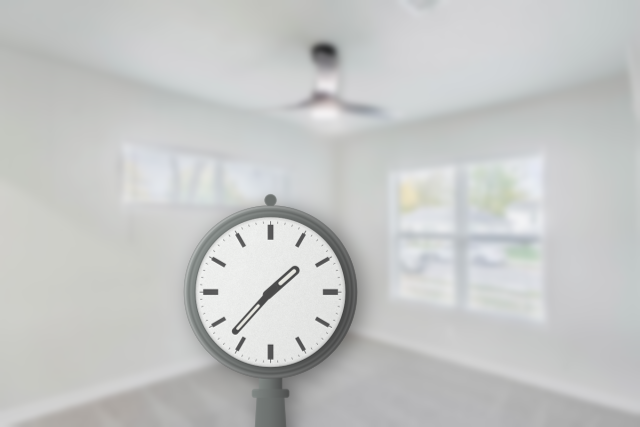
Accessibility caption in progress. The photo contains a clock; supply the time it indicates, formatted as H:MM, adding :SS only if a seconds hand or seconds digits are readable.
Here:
1:37
